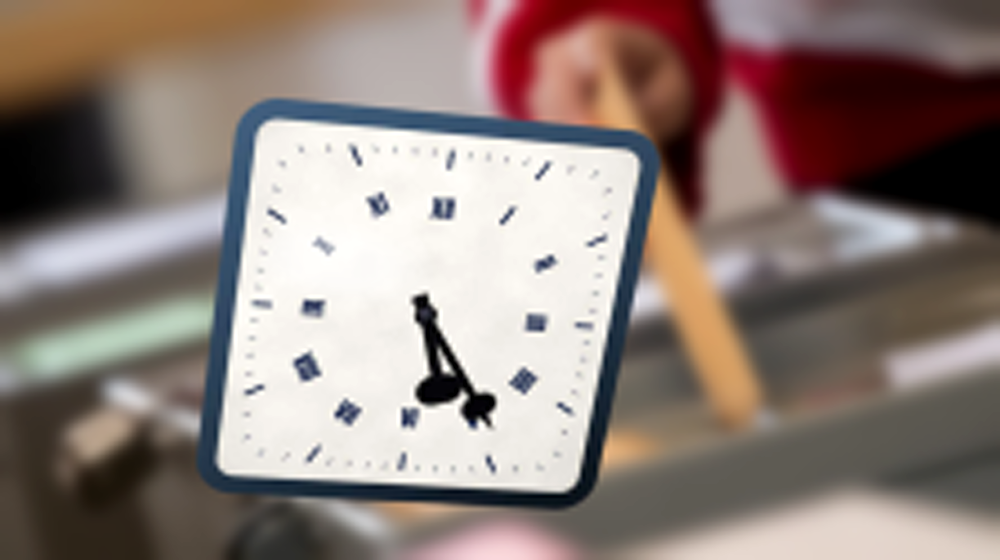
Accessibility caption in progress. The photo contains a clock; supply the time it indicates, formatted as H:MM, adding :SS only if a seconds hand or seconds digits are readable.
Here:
5:24
